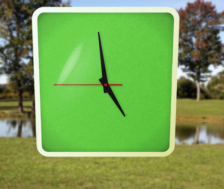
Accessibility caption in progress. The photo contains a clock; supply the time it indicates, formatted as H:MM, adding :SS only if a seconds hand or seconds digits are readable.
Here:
4:58:45
